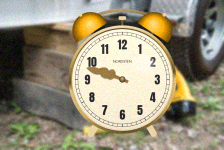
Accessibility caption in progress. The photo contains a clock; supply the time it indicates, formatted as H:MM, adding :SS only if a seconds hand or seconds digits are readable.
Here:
9:48
